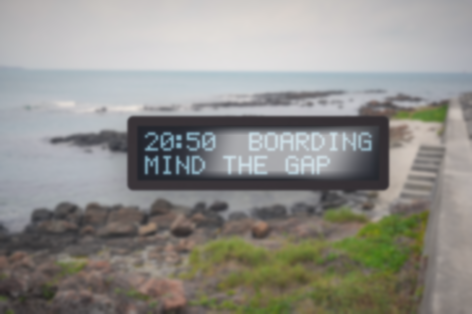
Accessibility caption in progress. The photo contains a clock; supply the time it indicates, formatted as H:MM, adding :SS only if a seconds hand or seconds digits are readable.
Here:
20:50
